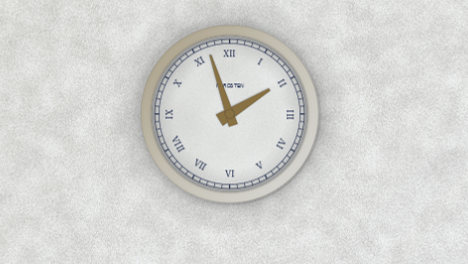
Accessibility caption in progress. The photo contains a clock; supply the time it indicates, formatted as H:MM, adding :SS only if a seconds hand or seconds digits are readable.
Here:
1:57
